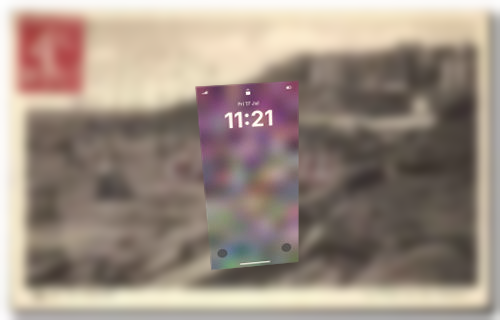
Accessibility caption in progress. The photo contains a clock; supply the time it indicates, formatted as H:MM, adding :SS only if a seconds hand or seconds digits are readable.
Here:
11:21
